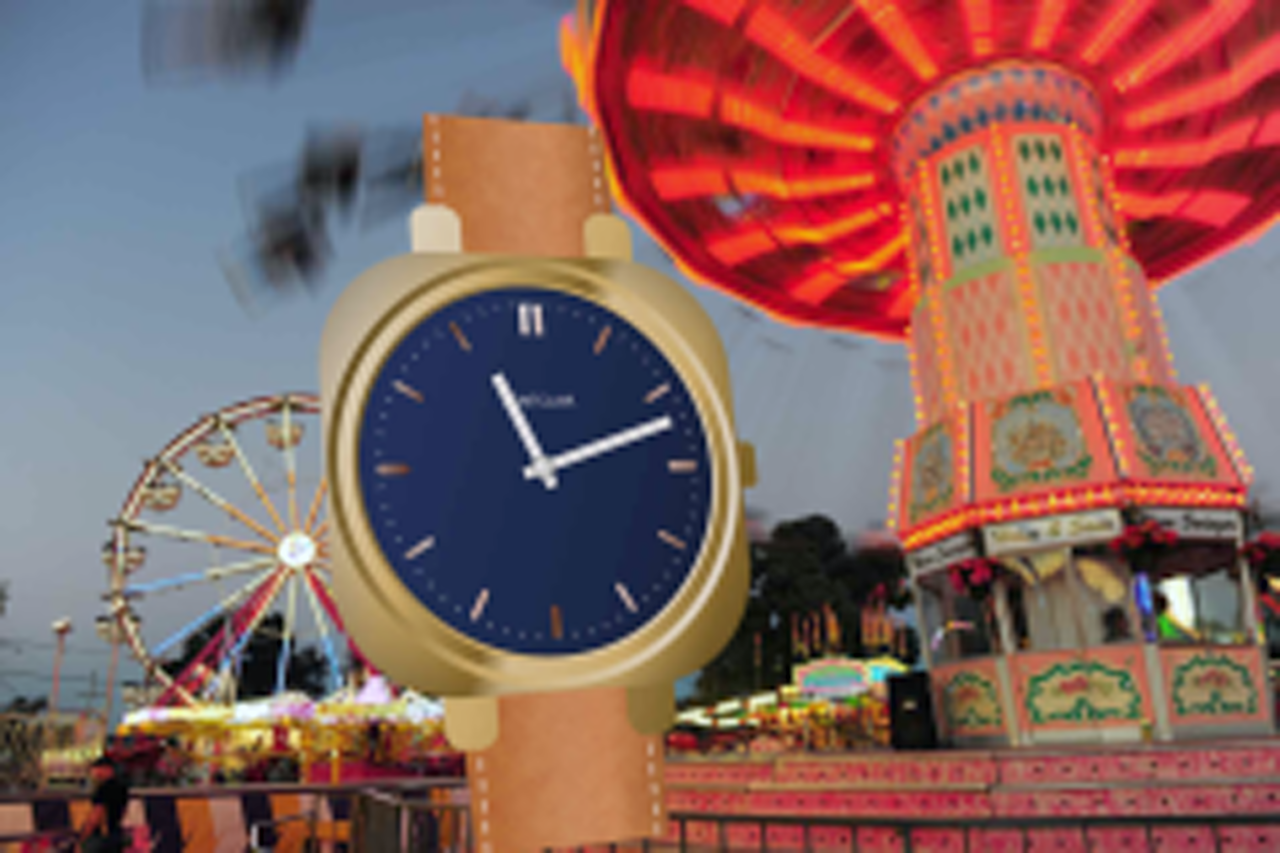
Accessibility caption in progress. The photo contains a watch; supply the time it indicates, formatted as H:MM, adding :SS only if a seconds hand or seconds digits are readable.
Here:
11:12
